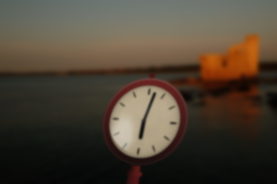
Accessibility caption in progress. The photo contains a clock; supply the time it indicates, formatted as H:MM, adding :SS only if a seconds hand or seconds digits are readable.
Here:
6:02
